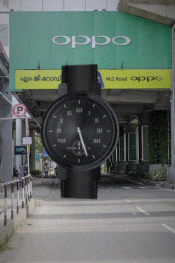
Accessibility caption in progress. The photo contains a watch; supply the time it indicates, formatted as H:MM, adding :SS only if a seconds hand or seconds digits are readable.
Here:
5:27
